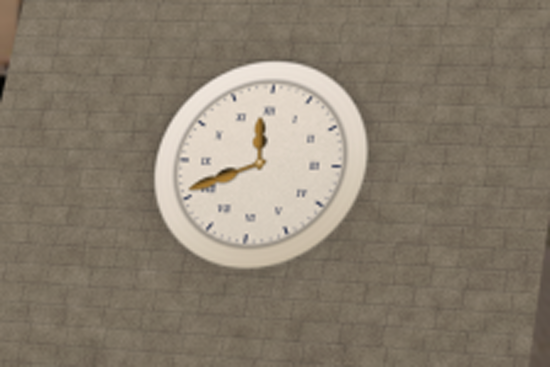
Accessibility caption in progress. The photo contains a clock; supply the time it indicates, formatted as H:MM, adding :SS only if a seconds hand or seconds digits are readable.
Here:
11:41
